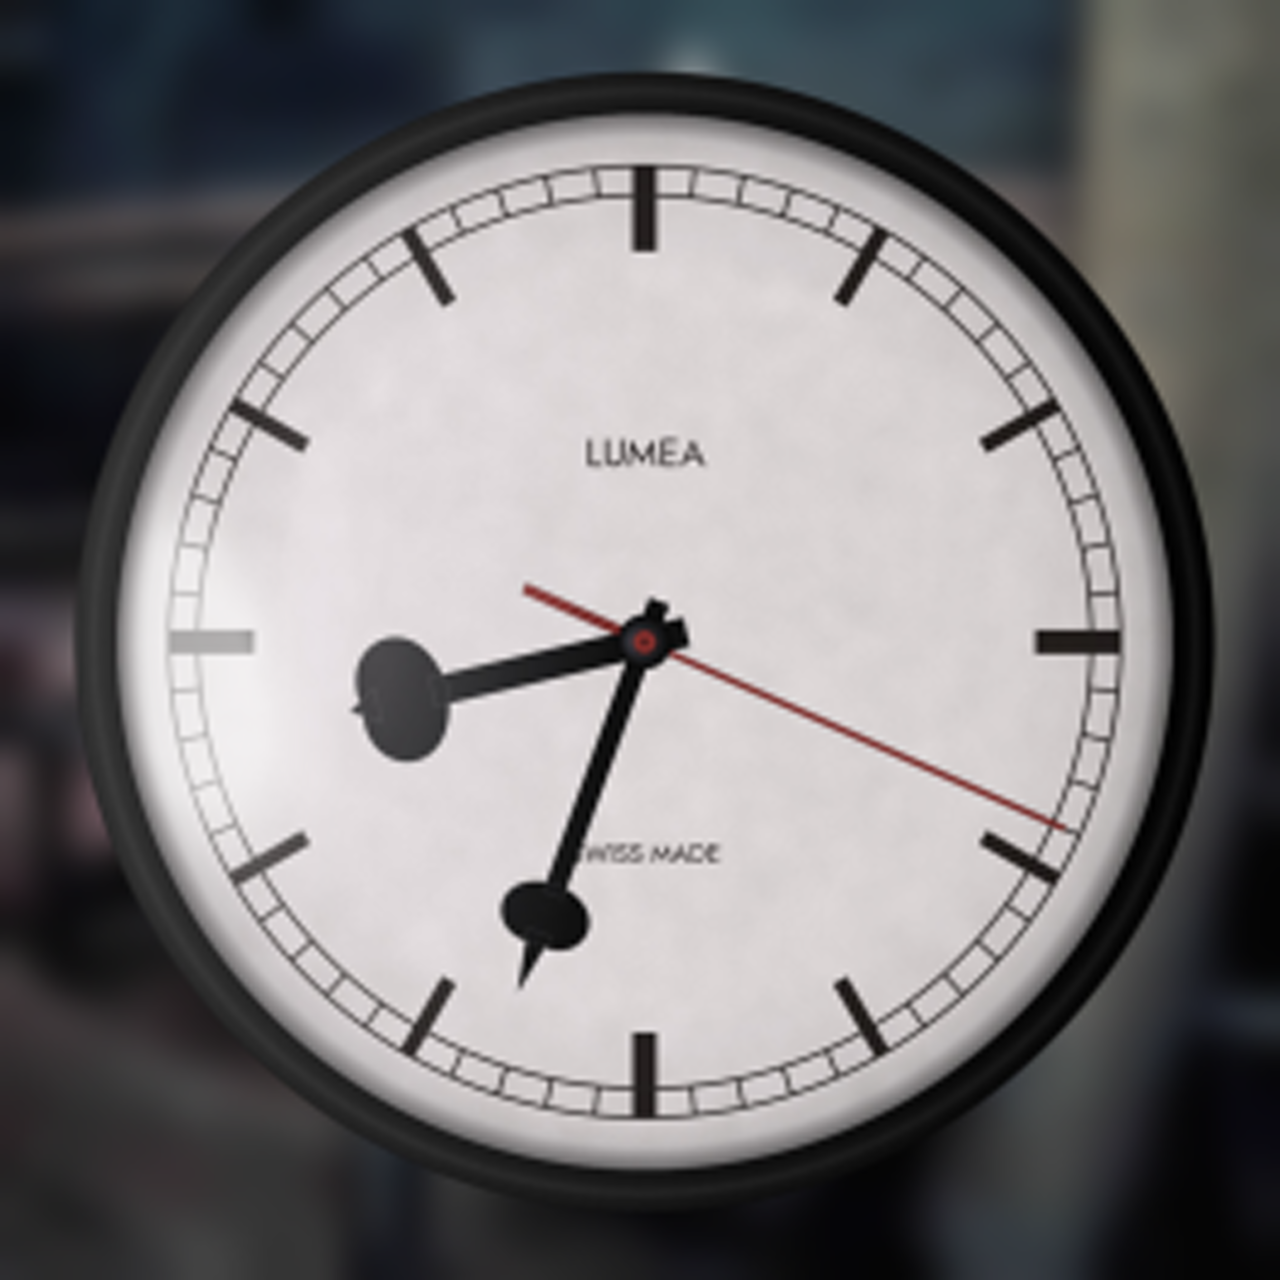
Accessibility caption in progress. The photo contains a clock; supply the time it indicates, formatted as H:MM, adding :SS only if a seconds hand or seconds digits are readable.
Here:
8:33:19
